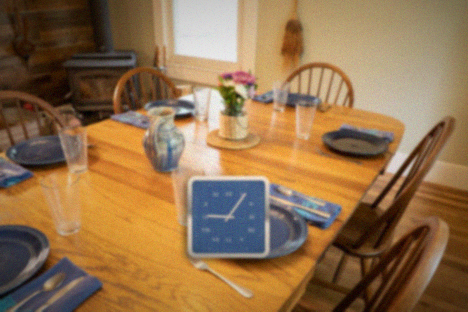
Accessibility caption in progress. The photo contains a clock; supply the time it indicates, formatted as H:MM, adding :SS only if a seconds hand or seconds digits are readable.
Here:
9:06
